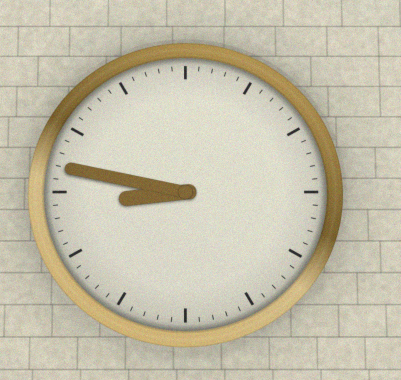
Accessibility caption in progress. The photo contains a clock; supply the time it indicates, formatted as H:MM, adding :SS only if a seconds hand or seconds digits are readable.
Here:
8:47
